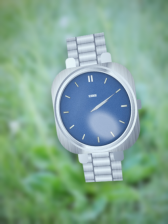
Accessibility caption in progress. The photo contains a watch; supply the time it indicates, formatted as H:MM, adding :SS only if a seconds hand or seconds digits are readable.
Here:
2:10
